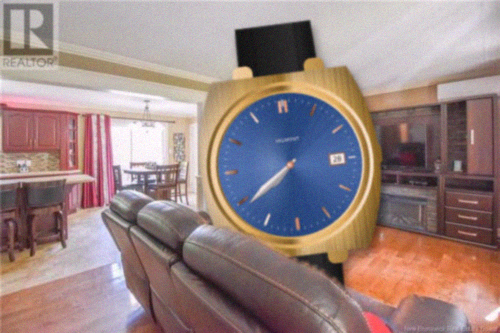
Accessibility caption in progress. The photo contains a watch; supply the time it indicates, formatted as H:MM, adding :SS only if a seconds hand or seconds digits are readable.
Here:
7:39
